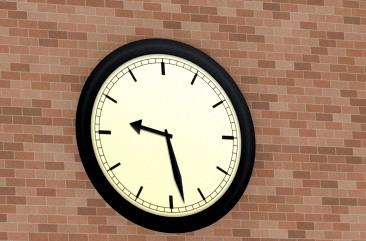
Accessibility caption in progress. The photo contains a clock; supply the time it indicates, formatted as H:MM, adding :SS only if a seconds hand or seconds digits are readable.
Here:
9:28
